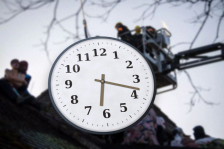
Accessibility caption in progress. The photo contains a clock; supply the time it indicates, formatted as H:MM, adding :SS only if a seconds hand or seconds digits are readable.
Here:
6:18
